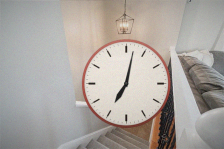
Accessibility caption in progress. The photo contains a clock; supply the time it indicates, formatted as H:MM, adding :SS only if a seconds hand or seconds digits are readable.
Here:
7:02
